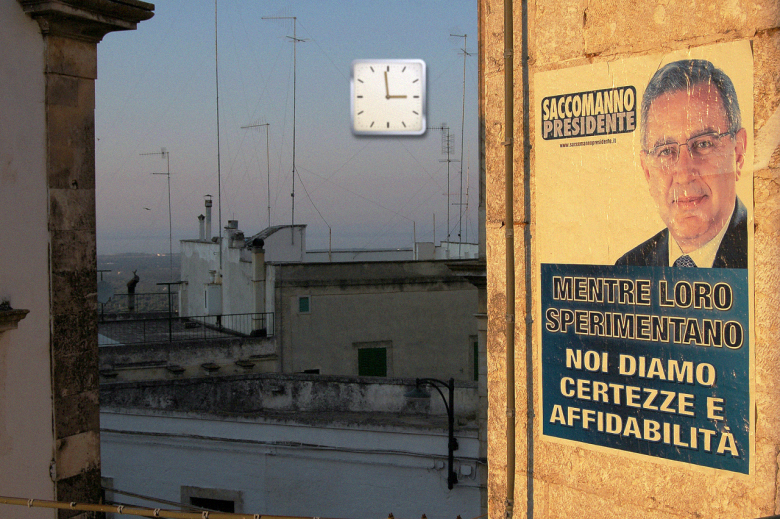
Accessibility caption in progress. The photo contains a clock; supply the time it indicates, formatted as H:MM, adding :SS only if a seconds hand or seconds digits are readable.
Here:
2:59
